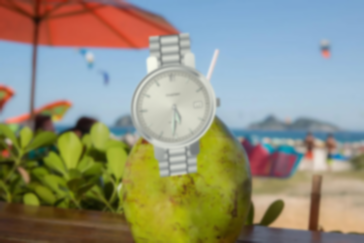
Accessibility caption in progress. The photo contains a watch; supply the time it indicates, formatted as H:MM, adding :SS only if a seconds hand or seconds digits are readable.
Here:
5:31
